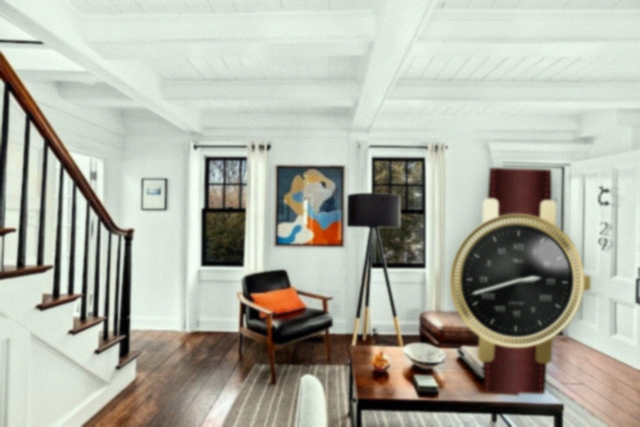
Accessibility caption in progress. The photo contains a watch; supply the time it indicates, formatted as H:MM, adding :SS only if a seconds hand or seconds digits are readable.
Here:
2:42
